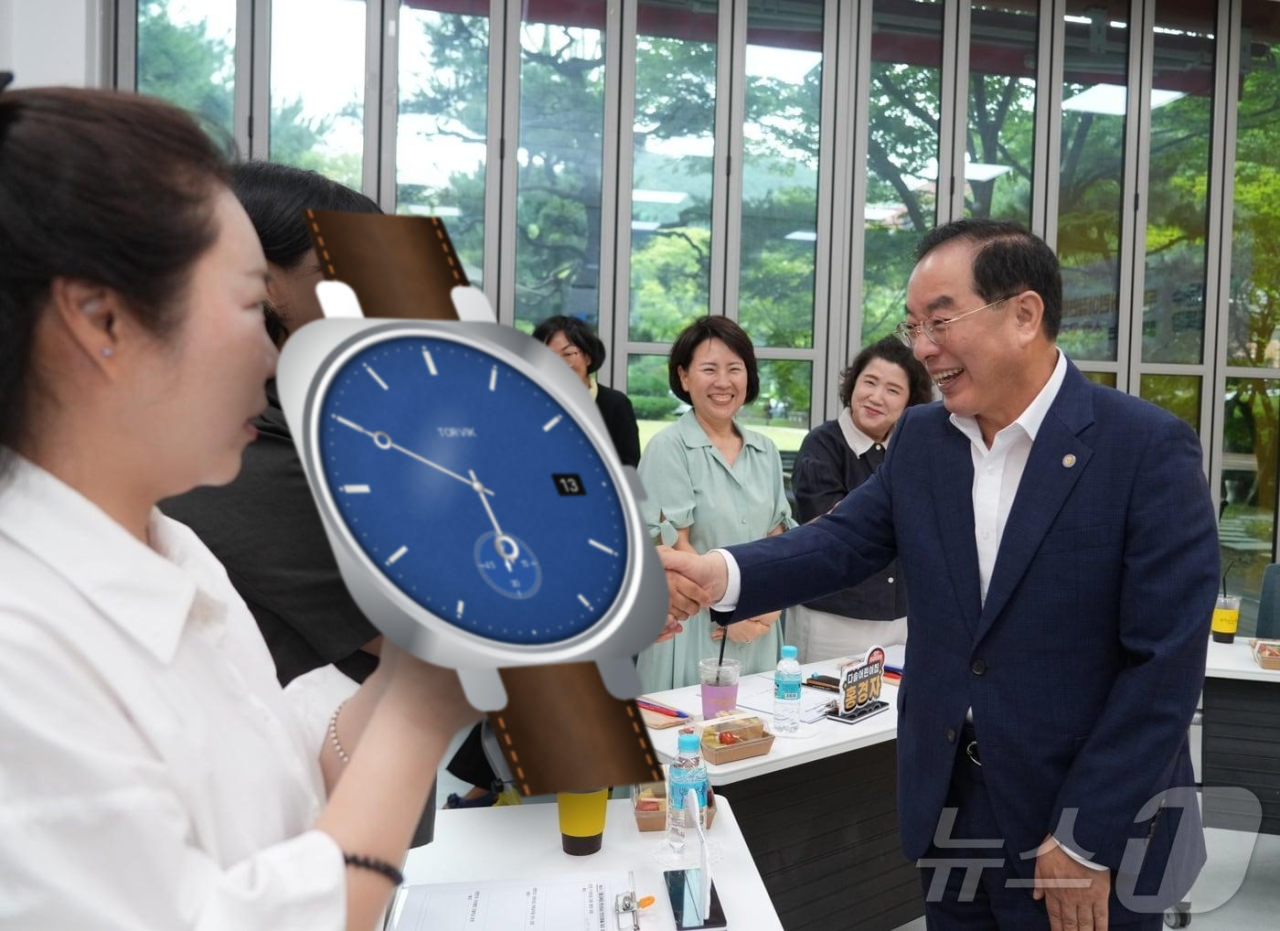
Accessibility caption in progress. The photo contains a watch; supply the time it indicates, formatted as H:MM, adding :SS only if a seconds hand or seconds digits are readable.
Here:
5:50
